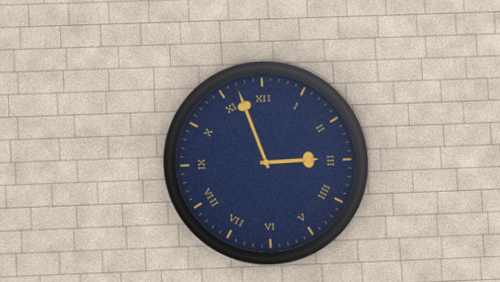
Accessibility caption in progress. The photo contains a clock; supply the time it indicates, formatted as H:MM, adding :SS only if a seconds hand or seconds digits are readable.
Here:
2:57
